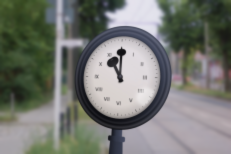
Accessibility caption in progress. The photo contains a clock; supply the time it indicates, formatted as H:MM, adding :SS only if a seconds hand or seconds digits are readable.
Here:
11:00
